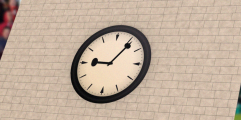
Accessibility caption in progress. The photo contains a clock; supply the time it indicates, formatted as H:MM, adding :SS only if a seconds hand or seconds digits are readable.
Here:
9:06
